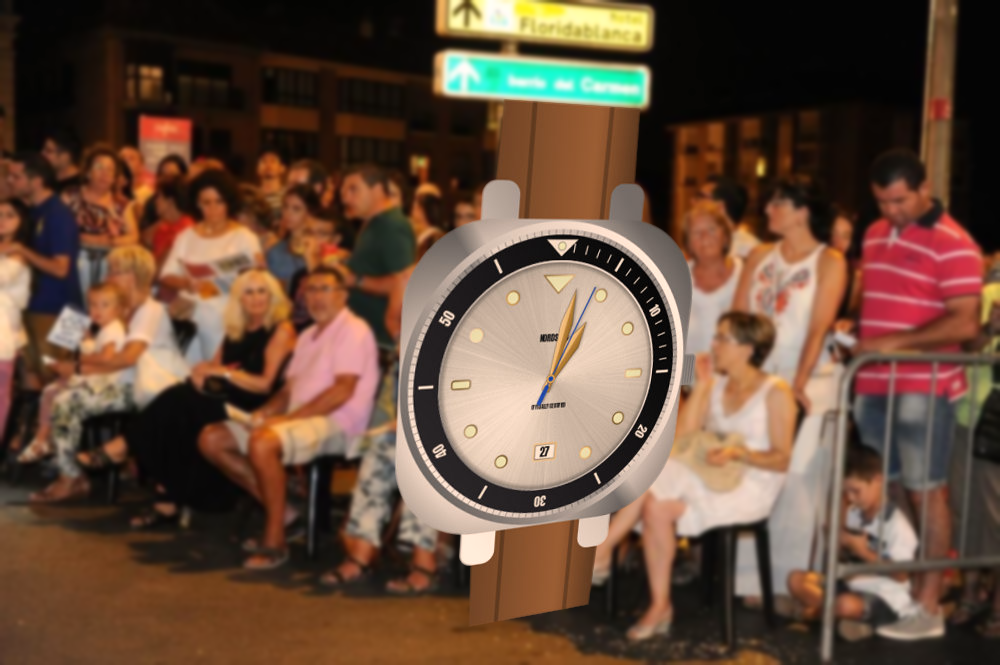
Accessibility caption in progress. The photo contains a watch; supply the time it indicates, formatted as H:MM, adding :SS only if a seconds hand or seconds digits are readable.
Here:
1:02:04
